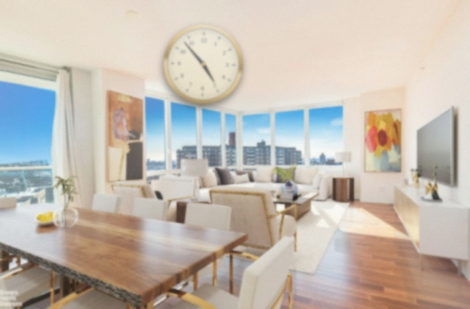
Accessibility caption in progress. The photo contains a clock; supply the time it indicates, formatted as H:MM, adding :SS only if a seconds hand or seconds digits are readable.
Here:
4:53
